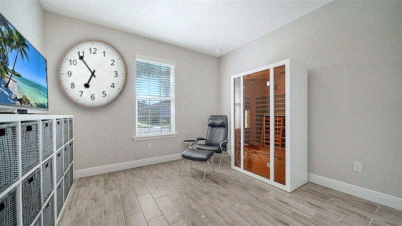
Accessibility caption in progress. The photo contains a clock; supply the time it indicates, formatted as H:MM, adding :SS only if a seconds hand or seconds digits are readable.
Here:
6:54
